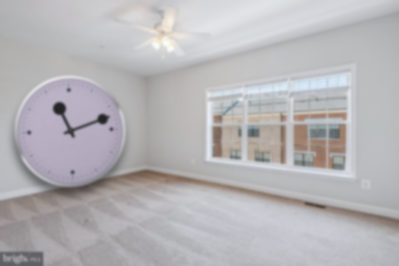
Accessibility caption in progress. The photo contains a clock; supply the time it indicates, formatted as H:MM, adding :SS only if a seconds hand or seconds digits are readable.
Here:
11:12
